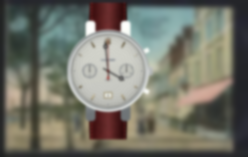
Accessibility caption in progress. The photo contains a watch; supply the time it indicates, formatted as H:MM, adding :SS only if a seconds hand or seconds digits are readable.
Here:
3:59
